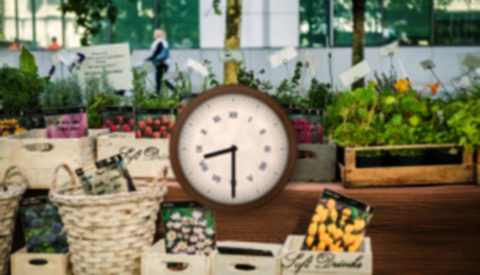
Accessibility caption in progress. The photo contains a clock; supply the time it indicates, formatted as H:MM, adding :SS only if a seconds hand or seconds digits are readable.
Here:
8:30
